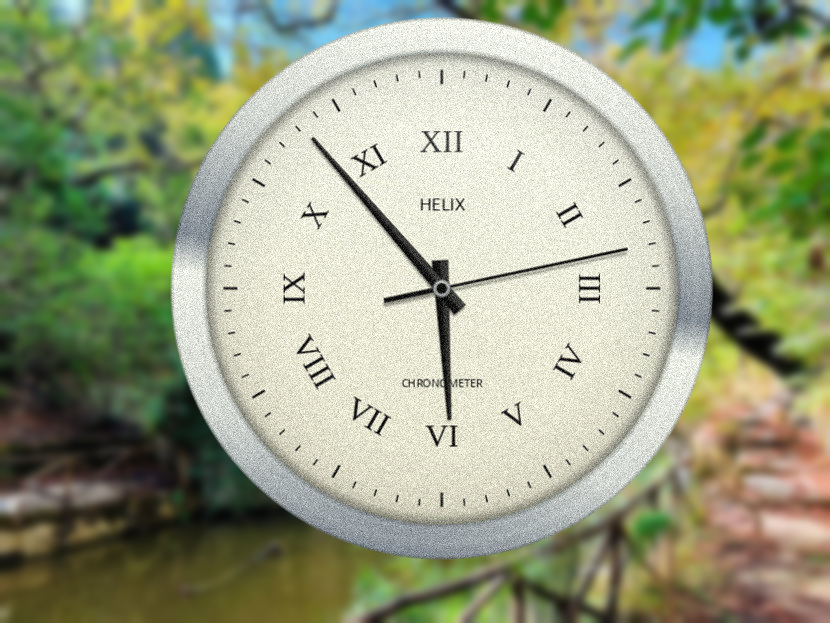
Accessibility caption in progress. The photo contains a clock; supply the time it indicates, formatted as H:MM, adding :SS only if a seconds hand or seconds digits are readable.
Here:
5:53:13
